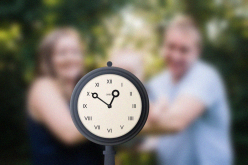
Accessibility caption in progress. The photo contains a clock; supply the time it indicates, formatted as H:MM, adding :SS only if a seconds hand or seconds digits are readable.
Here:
12:51
